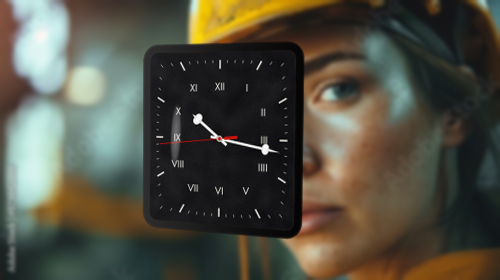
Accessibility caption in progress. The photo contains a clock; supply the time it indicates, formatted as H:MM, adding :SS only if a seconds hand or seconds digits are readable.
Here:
10:16:44
